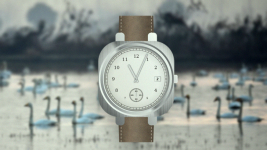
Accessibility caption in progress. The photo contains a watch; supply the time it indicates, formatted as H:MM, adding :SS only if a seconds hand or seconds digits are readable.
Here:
11:04
